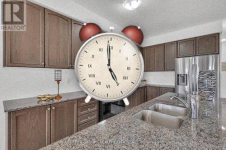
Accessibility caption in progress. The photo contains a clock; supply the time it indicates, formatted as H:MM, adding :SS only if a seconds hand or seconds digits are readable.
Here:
4:59
